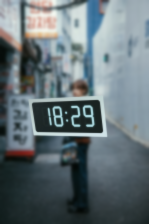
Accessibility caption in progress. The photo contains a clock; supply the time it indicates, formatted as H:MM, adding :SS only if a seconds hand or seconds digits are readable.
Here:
18:29
